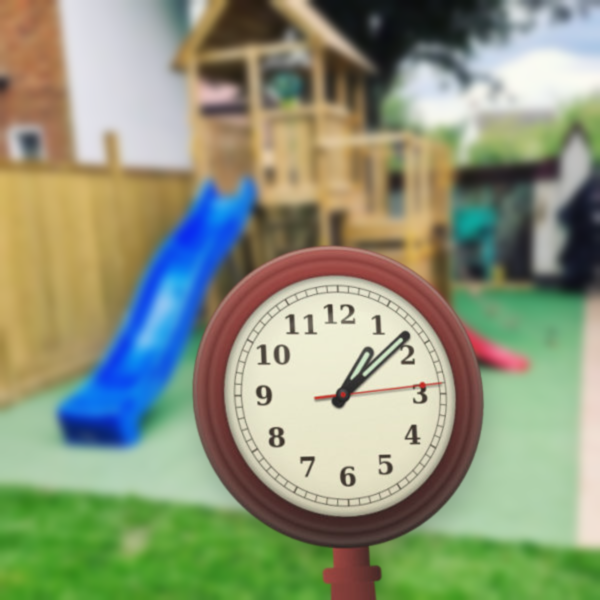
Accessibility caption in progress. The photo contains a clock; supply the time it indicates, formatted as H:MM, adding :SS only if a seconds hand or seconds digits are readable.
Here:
1:08:14
